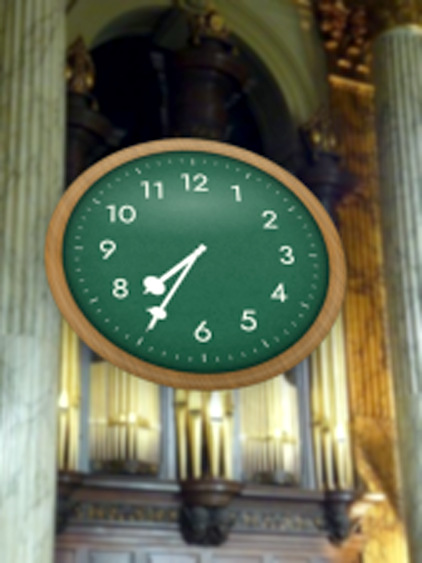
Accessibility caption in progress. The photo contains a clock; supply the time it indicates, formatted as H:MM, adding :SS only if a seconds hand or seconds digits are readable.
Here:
7:35
